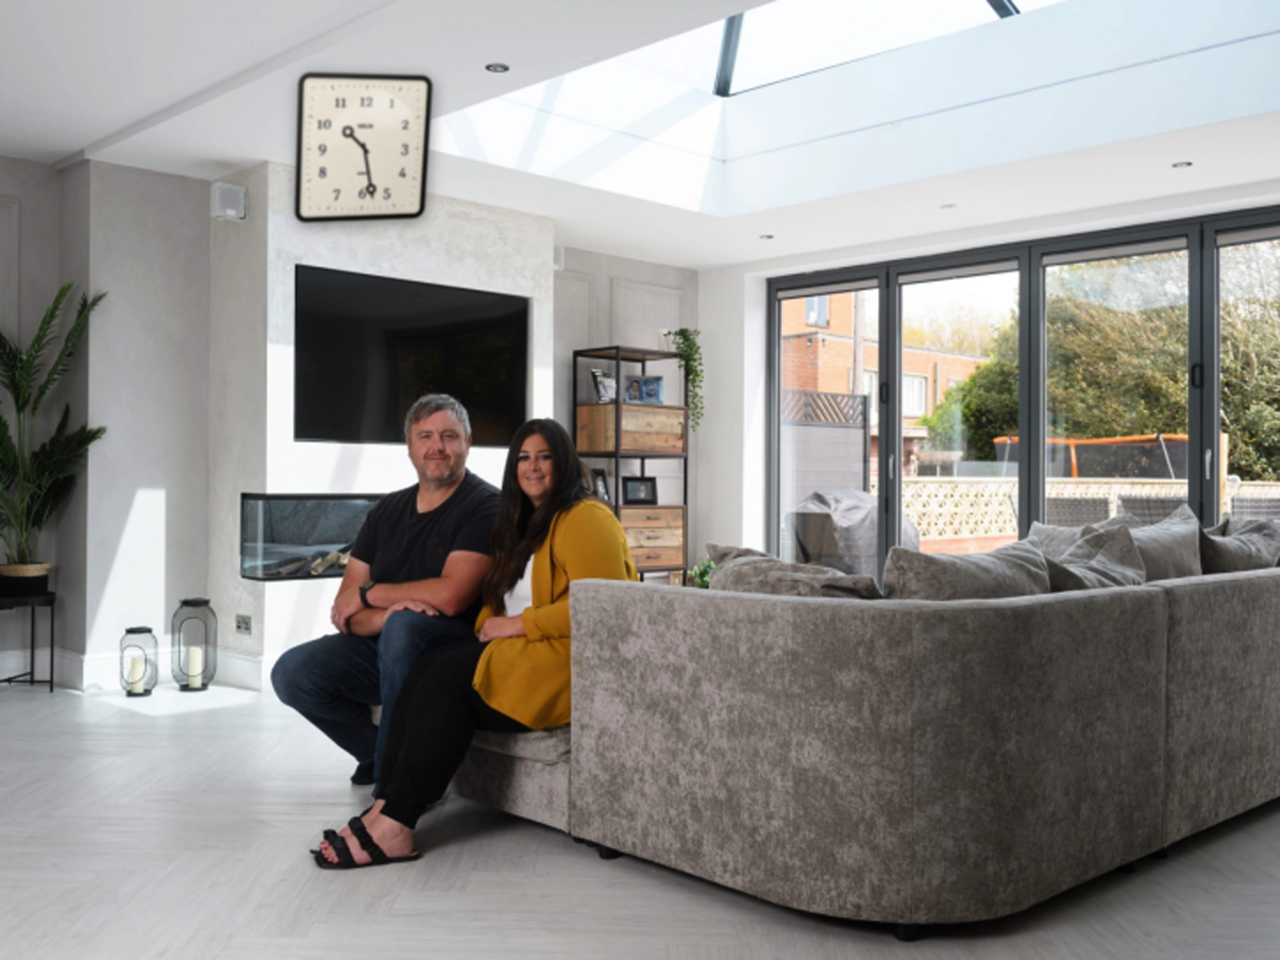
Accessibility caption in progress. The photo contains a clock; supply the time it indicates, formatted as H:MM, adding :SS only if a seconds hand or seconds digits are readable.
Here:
10:28
